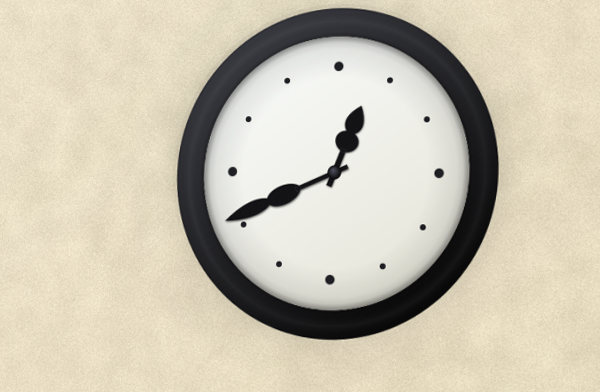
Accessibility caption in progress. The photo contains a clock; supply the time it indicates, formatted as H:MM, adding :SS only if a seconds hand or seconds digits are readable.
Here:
12:41
